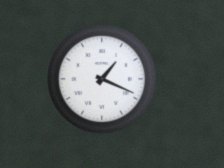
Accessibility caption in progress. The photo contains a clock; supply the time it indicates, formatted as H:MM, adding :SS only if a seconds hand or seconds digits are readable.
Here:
1:19
